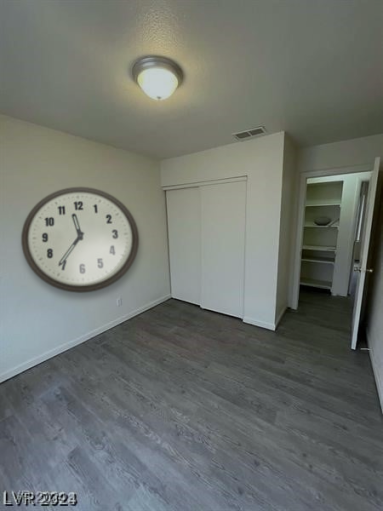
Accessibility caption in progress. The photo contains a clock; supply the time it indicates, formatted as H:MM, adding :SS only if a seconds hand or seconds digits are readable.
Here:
11:36
